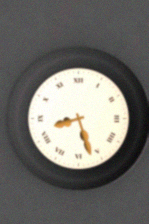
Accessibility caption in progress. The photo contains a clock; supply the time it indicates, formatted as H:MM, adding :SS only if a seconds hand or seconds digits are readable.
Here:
8:27
